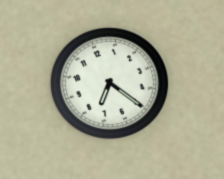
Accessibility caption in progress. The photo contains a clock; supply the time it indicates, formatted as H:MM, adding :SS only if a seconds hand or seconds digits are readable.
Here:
7:25
